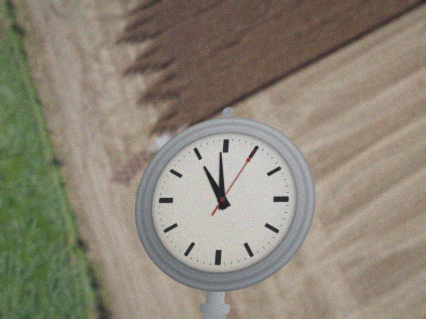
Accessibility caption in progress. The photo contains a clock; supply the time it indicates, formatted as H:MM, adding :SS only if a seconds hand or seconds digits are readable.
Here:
10:59:05
